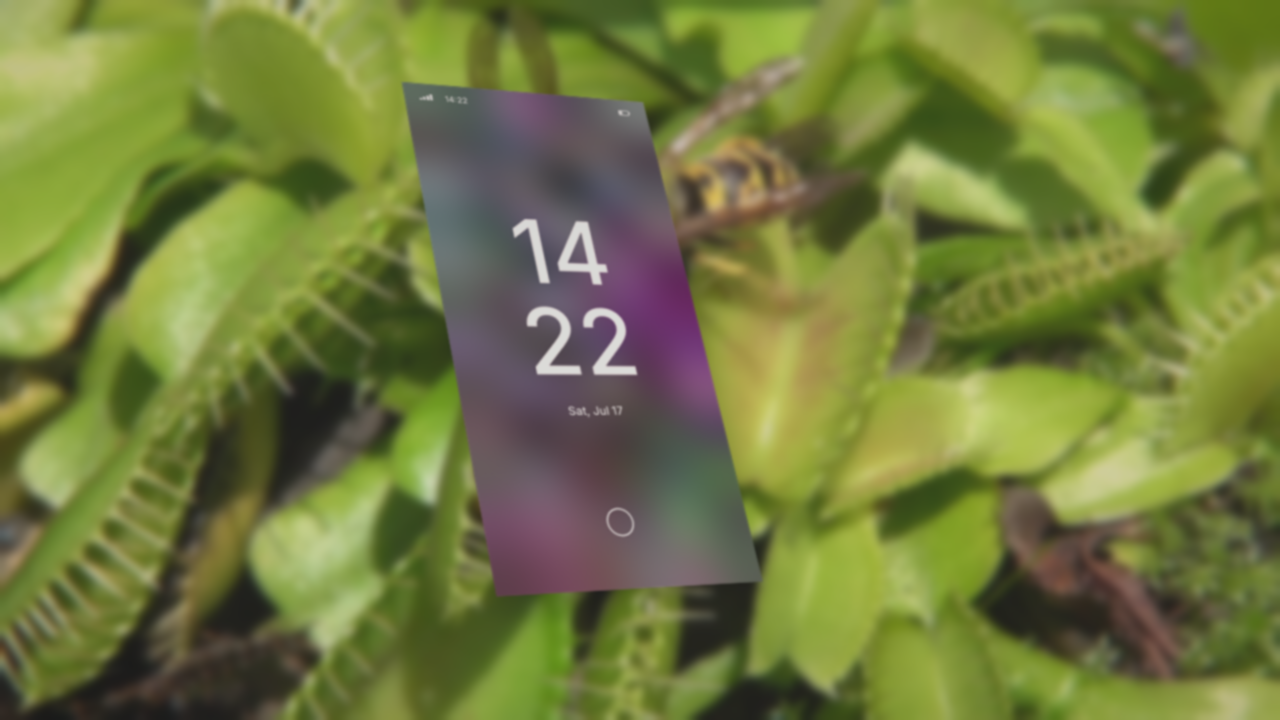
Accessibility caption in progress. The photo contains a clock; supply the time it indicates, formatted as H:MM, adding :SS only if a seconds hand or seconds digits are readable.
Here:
14:22
